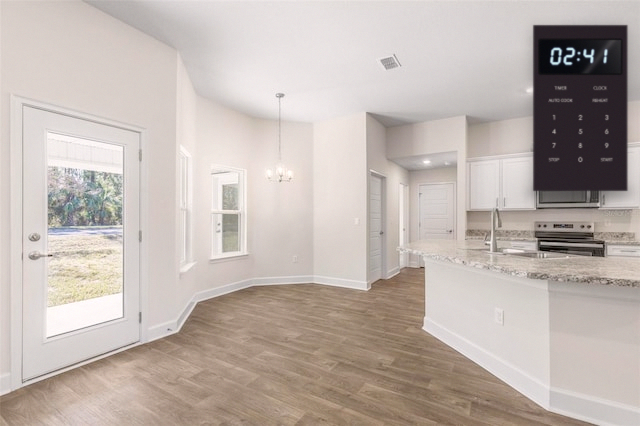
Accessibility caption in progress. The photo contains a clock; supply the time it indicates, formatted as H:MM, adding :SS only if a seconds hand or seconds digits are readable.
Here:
2:41
